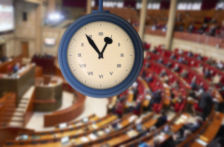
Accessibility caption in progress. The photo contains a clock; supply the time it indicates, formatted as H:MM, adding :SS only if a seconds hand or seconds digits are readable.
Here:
12:54
